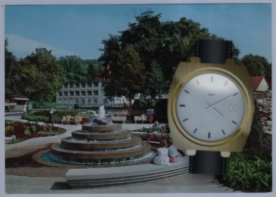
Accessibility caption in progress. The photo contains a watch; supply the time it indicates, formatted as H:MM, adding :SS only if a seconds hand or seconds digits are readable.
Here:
4:10
